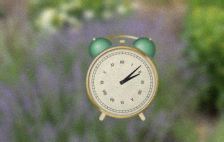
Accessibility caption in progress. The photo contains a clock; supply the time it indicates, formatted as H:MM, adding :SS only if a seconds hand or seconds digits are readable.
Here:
2:08
